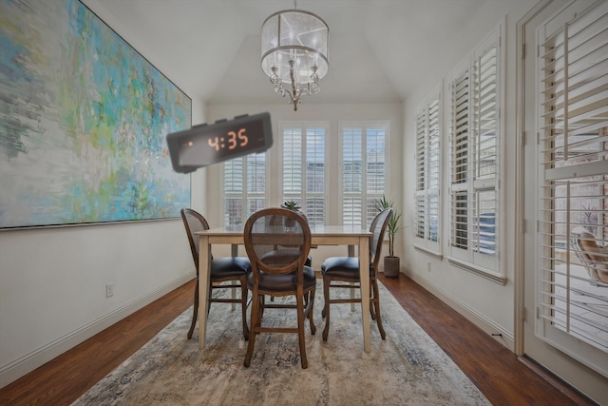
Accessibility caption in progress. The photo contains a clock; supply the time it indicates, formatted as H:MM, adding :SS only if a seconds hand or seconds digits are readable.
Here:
4:35
